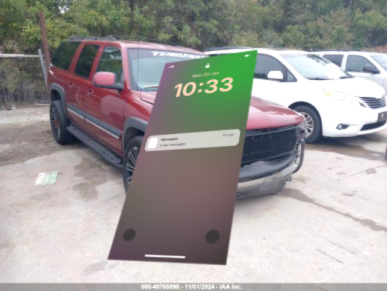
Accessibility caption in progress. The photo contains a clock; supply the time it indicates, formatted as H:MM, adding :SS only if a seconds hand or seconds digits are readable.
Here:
10:33
